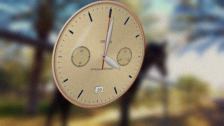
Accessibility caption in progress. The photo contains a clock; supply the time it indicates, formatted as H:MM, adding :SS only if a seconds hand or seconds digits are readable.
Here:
4:01
